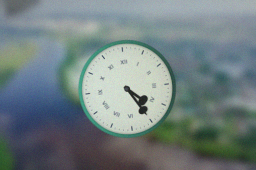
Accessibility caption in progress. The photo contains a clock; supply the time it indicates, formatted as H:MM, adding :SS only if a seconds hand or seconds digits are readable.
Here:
4:25
